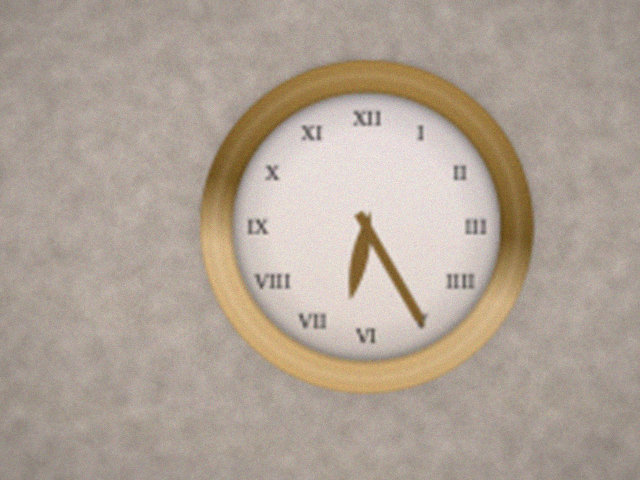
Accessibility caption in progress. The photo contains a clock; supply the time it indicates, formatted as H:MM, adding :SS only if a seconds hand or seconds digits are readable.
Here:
6:25
